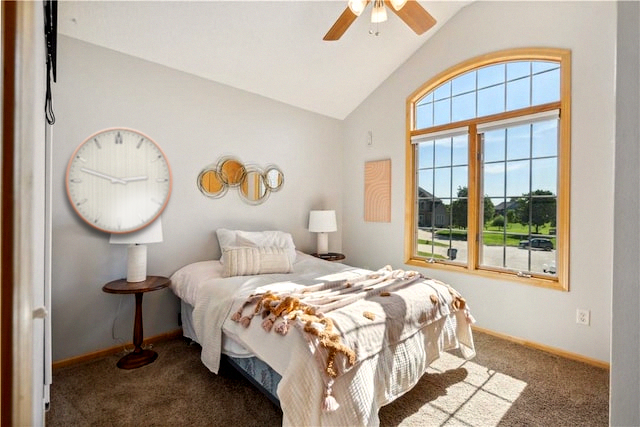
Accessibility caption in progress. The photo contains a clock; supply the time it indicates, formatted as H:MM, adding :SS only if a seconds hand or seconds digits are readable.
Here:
2:48
